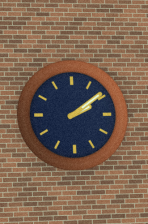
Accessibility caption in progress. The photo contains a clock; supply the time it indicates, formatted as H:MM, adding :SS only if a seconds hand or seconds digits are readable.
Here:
2:09
